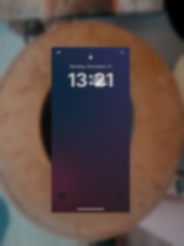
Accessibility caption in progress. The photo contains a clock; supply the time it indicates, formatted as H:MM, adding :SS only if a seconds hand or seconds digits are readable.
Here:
13:21
